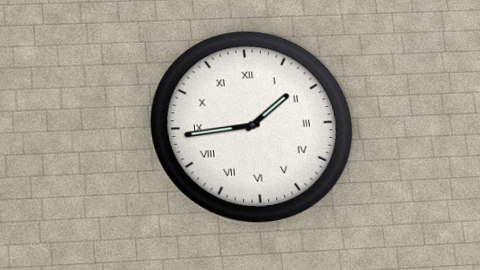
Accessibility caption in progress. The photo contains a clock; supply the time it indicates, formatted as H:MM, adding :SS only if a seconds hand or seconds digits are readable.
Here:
1:44
